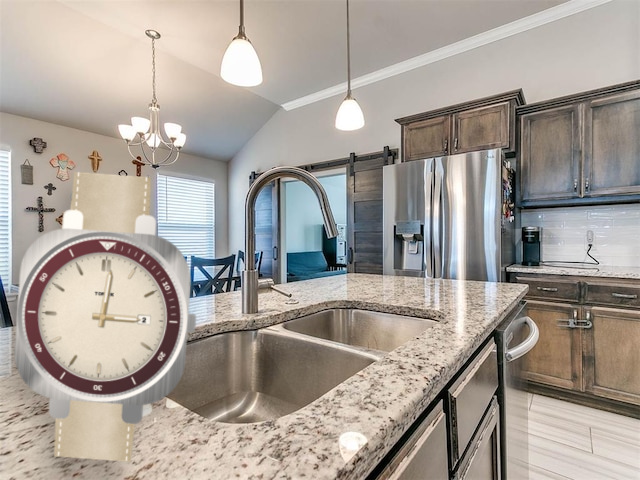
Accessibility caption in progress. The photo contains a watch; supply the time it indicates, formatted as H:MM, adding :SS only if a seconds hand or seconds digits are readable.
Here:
3:01
